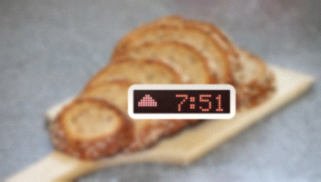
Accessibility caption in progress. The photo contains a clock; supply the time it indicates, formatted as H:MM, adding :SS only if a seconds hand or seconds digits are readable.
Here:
7:51
